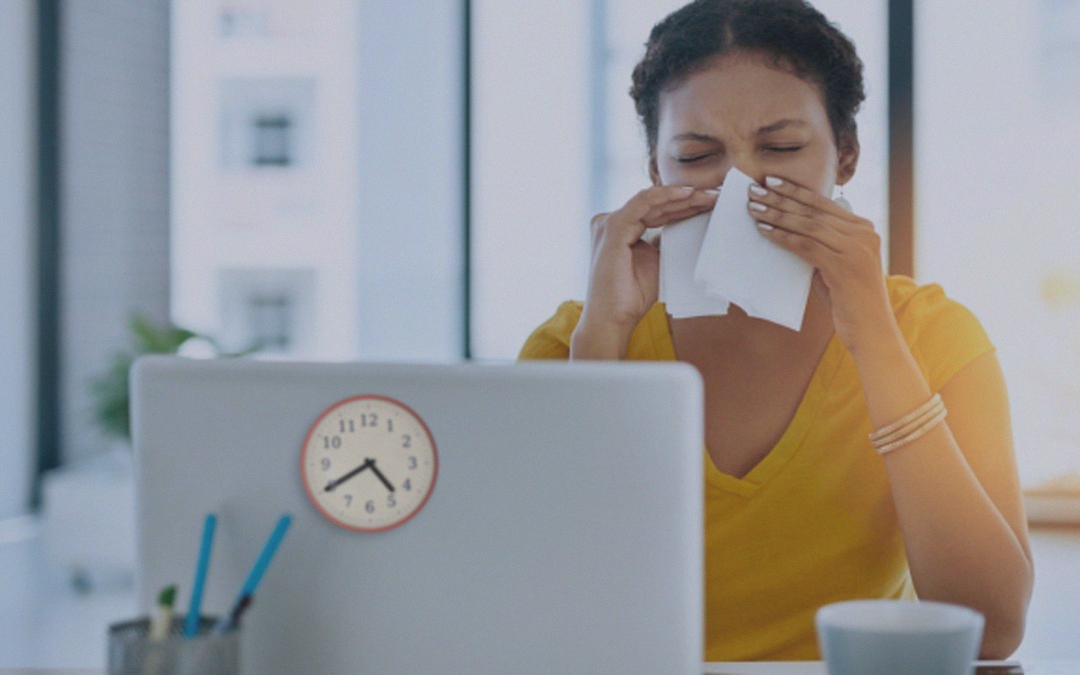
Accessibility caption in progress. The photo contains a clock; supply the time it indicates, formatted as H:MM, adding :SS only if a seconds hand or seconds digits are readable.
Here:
4:40
